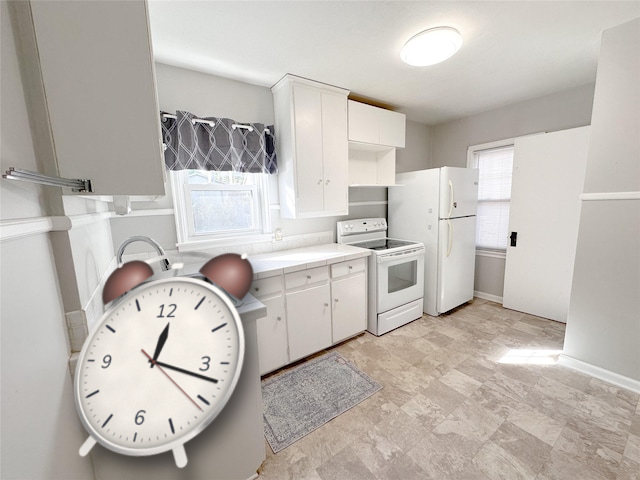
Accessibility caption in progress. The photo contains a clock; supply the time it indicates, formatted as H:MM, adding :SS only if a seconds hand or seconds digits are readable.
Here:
12:17:21
